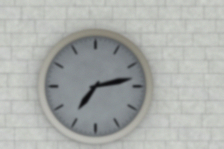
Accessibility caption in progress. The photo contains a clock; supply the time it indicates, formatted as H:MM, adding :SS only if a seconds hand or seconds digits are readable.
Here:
7:13
